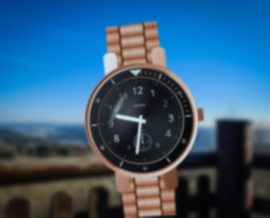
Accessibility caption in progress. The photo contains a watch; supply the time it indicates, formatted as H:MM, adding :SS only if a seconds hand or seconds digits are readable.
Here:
9:32
